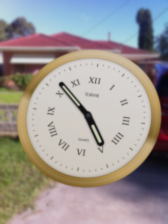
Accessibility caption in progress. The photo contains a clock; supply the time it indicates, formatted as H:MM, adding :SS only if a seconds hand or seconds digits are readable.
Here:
4:52
